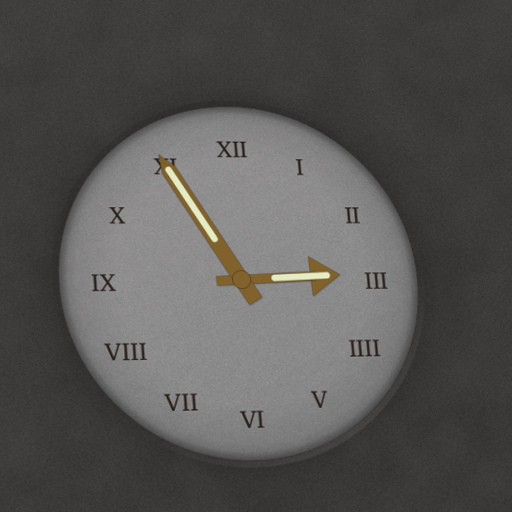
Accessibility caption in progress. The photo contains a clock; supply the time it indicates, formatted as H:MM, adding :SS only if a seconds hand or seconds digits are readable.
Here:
2:55
